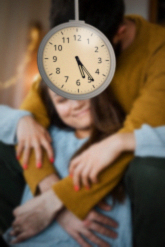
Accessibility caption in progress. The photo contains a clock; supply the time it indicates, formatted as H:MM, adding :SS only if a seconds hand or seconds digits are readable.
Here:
5:24
